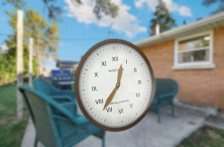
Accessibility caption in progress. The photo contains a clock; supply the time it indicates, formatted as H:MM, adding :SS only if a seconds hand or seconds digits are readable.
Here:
12:37
